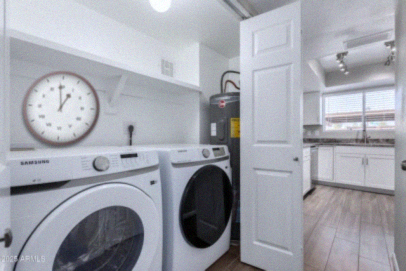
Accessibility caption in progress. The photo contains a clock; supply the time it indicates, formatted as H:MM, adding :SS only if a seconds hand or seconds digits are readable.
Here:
12:59
